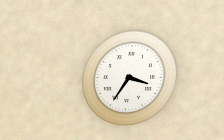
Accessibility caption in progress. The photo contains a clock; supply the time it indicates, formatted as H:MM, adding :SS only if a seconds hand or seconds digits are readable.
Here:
3:35
